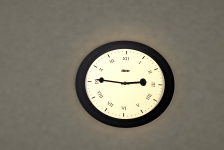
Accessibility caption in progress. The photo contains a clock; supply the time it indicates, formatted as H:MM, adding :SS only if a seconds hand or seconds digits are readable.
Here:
2:46
